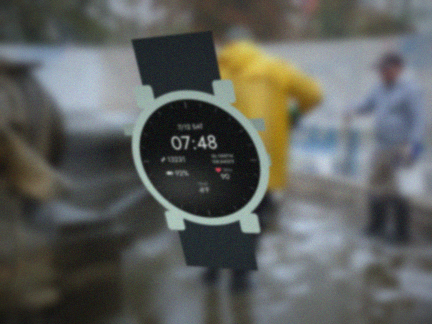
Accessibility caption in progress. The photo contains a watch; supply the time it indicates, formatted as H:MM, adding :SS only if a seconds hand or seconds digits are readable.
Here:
7:48
